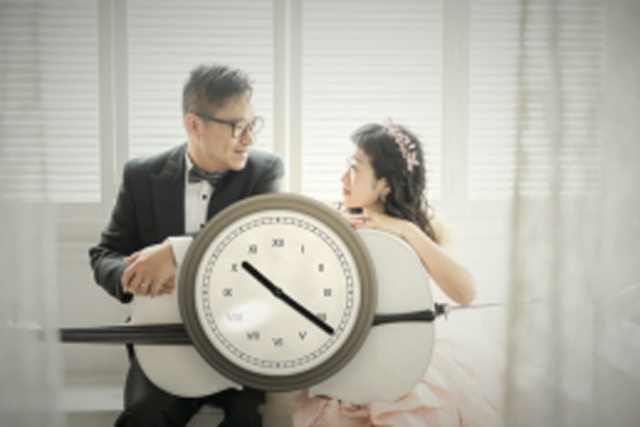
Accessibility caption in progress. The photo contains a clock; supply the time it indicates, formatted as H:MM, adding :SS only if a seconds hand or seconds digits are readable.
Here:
10:21
